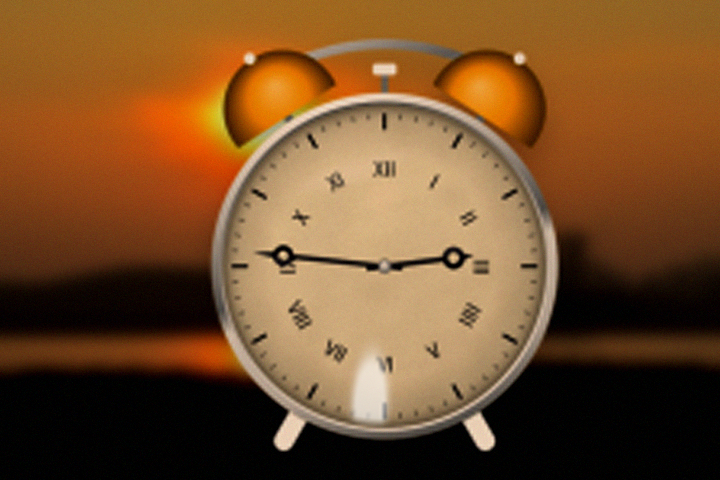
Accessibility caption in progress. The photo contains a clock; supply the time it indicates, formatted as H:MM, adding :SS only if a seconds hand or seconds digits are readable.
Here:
2:46
